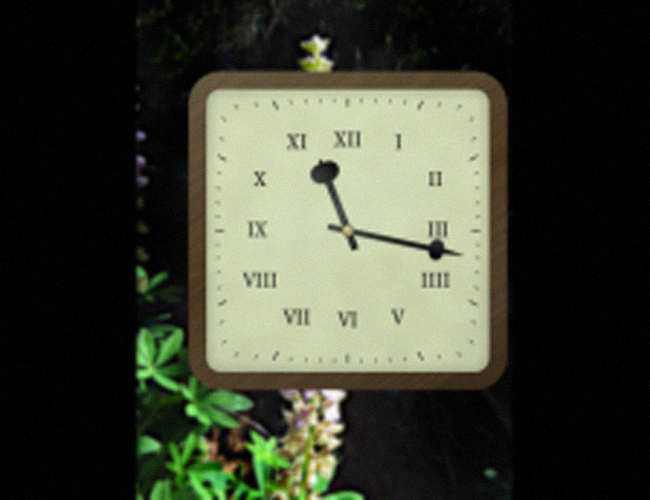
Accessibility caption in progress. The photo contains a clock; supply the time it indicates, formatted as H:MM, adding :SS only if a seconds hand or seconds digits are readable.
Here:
11:17
